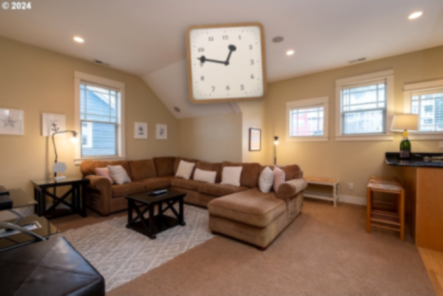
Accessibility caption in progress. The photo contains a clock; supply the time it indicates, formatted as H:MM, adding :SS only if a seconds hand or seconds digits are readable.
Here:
12:47
